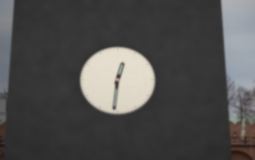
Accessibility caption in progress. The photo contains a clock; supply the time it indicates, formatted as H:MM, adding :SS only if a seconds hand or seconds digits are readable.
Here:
12:31
